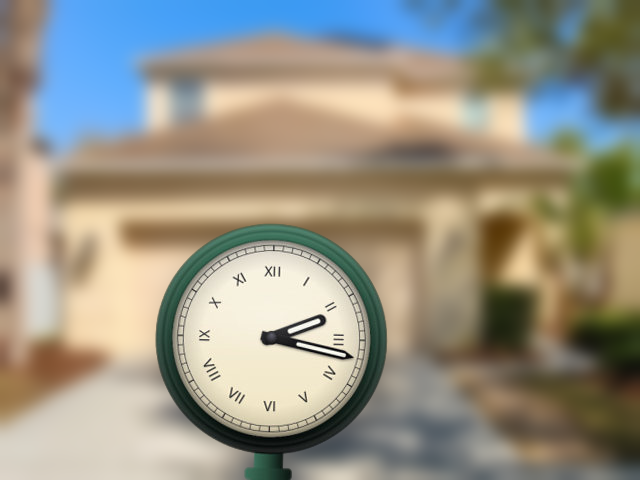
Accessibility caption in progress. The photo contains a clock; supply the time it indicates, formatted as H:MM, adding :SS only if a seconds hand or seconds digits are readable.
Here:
2:17
